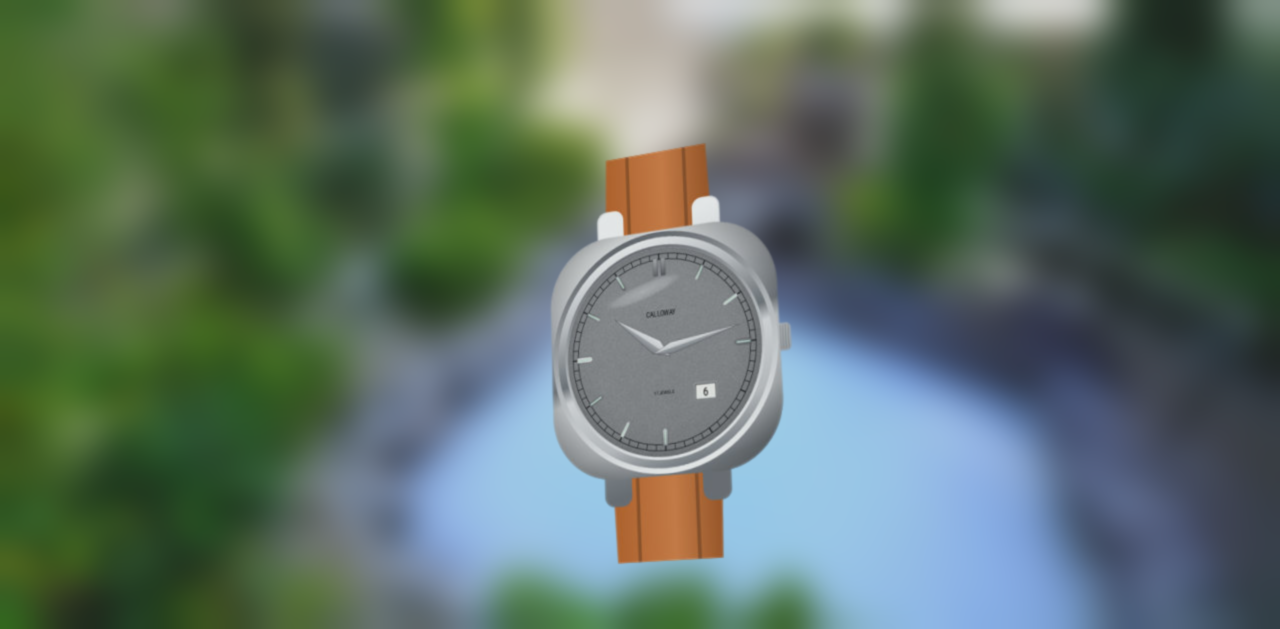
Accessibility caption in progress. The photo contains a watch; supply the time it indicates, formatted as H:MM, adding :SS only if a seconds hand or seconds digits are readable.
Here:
10:13
